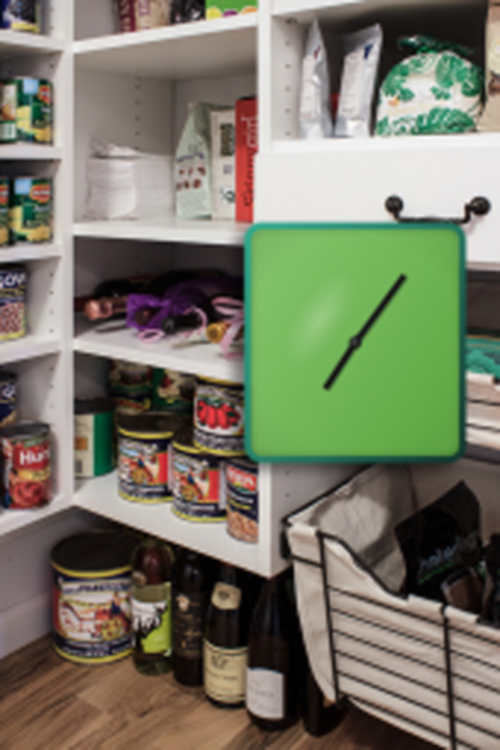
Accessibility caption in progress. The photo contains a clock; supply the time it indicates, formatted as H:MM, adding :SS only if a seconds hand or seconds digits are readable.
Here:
7:06
